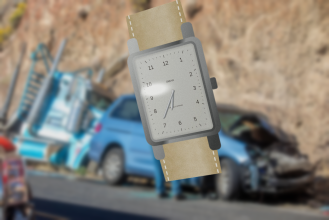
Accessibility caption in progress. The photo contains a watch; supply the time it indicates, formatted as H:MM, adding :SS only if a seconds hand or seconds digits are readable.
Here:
6:36
